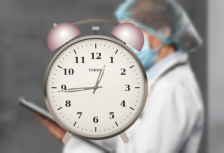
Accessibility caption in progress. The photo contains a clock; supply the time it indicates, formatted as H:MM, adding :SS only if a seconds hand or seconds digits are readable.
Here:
12:44
